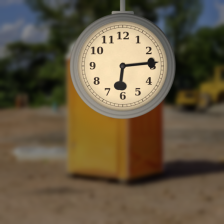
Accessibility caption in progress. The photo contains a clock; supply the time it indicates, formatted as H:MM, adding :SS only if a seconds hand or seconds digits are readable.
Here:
6:14
